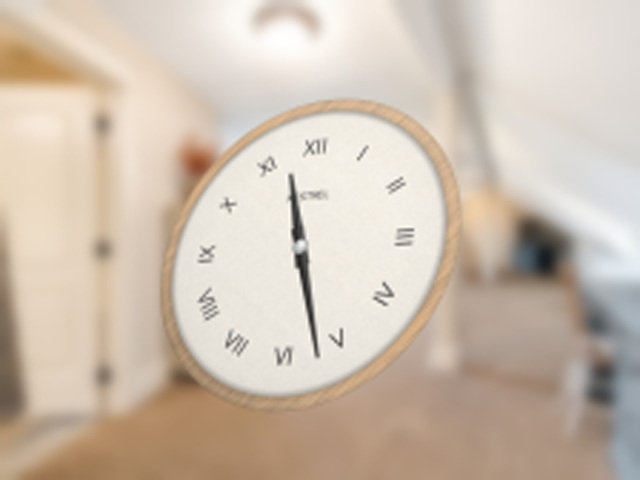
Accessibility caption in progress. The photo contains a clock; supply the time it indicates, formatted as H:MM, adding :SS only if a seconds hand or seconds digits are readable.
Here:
11:27
